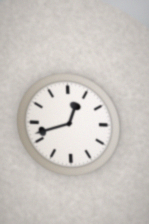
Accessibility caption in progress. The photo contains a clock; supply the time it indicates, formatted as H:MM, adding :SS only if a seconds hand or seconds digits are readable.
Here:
12:42
